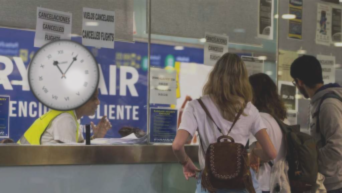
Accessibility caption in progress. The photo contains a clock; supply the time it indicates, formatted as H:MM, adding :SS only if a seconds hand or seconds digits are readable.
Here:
11:07
